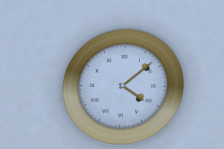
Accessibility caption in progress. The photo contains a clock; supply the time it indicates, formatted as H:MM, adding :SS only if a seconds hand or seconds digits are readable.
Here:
4:08
